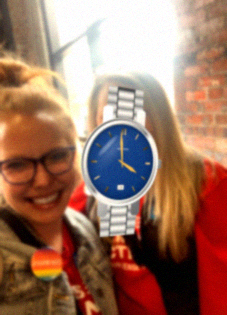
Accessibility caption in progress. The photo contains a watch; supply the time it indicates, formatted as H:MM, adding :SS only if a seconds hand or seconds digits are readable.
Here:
3:59
